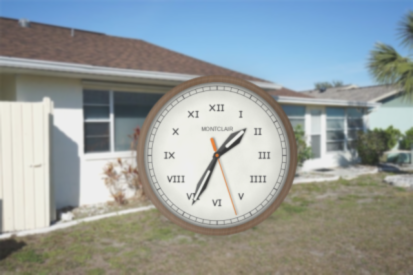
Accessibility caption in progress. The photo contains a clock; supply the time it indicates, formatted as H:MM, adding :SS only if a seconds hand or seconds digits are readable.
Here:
1:34:27
